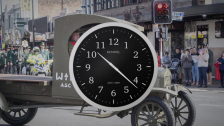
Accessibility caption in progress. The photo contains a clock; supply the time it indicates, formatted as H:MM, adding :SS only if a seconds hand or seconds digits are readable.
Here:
10:22
